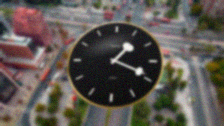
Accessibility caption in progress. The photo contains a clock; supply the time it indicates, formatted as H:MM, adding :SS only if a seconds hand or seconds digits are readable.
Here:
1:19
